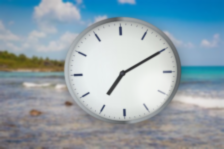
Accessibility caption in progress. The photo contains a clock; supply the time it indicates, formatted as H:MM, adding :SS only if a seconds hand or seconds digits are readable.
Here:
7:10
